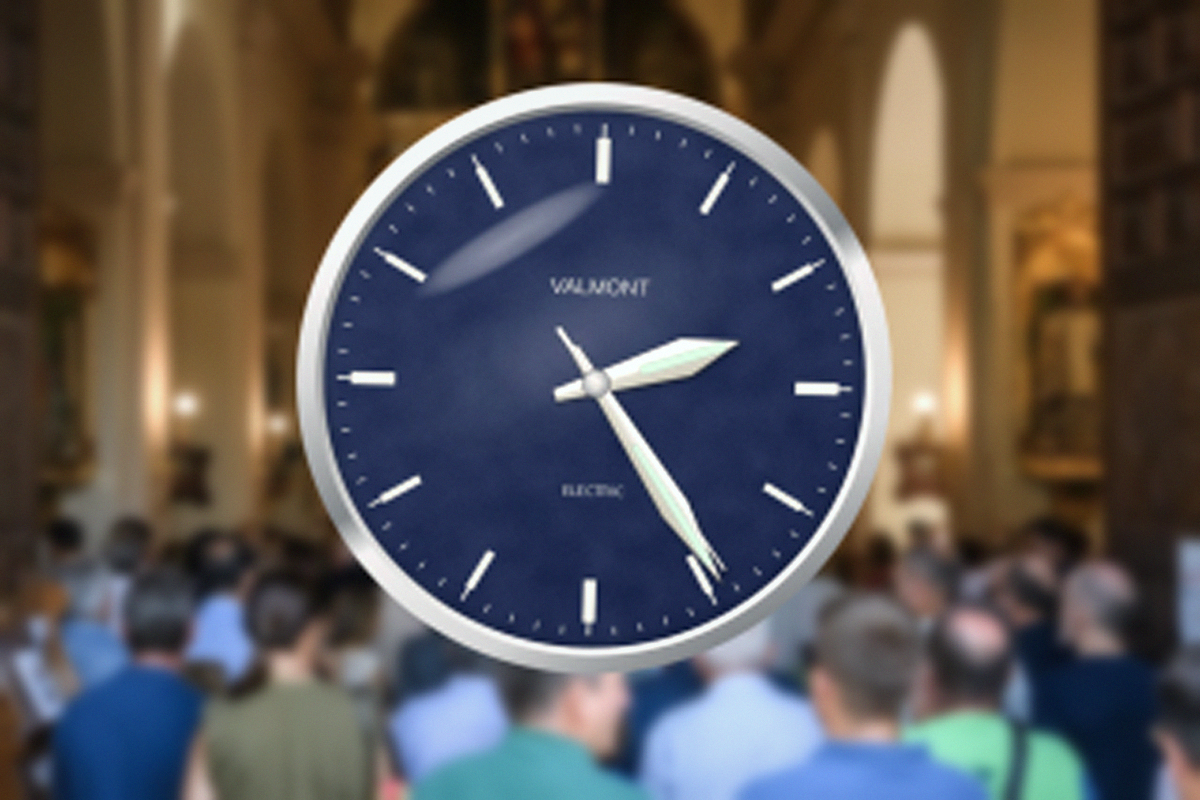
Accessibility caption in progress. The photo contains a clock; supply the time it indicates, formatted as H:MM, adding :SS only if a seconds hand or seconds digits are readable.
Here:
2:24:24
